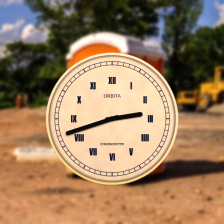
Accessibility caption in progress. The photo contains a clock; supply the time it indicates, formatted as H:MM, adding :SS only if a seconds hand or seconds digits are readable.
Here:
2:42
